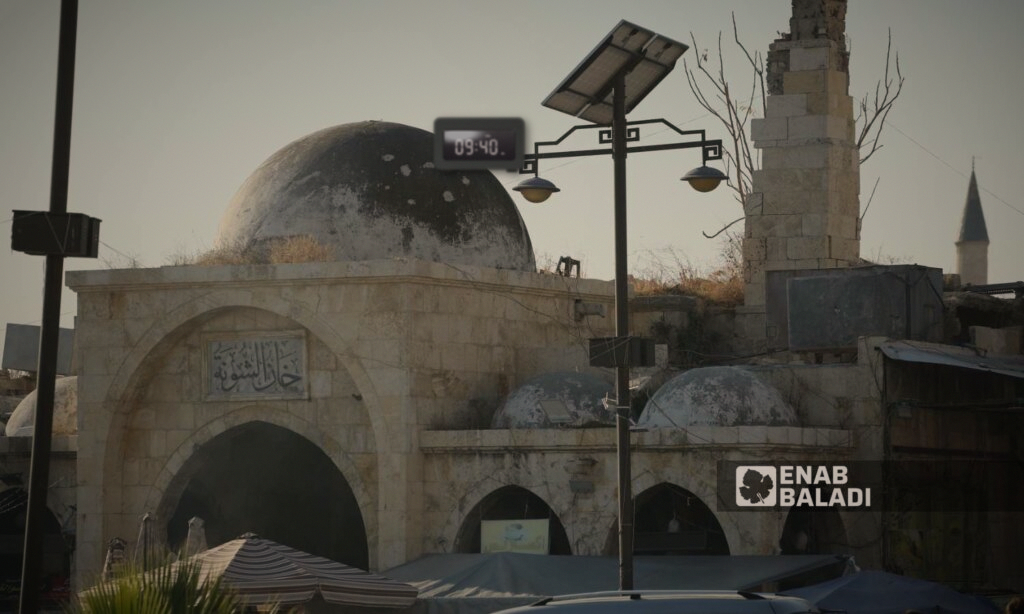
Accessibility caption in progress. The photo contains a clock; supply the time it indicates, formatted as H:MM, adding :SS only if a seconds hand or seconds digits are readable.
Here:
9:40
